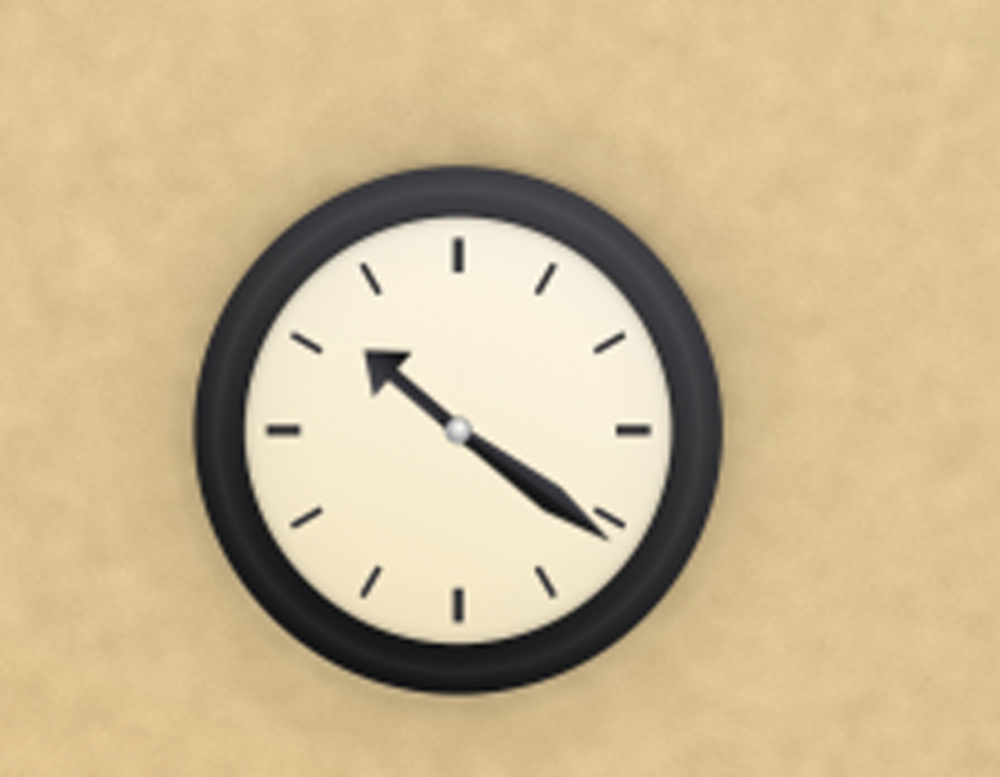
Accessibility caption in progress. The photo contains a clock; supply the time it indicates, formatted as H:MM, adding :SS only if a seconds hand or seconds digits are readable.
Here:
10:21
